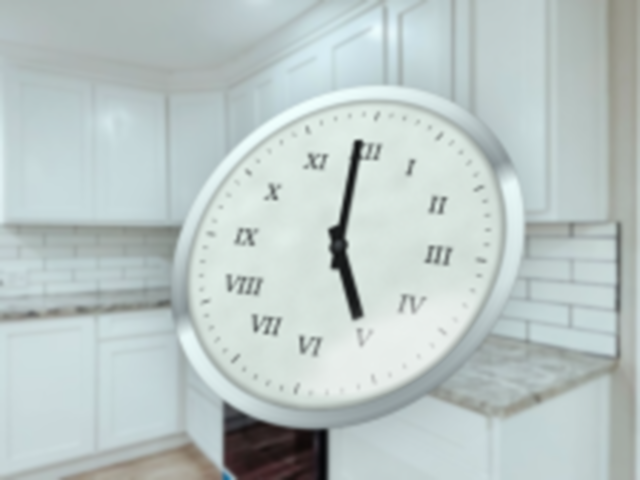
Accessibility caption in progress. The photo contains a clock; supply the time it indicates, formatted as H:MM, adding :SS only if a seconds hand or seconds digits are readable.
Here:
4:59
